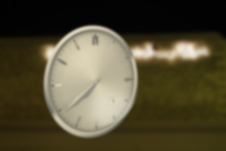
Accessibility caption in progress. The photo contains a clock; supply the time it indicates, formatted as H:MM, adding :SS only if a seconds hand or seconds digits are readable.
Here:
7:39
